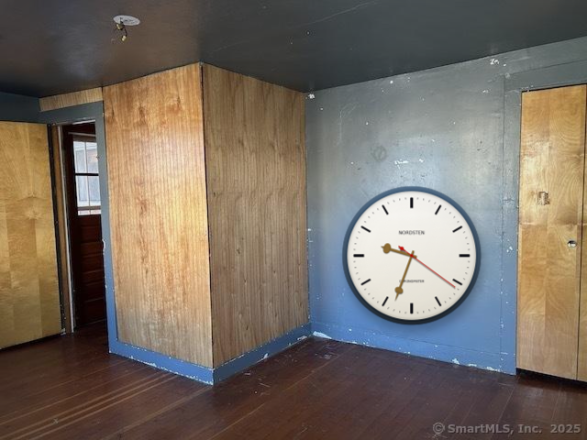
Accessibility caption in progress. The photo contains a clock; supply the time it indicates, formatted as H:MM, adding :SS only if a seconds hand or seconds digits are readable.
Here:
9:33:21
